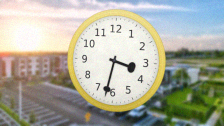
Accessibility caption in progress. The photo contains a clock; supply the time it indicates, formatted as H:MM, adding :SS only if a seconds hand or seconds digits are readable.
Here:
3:32
